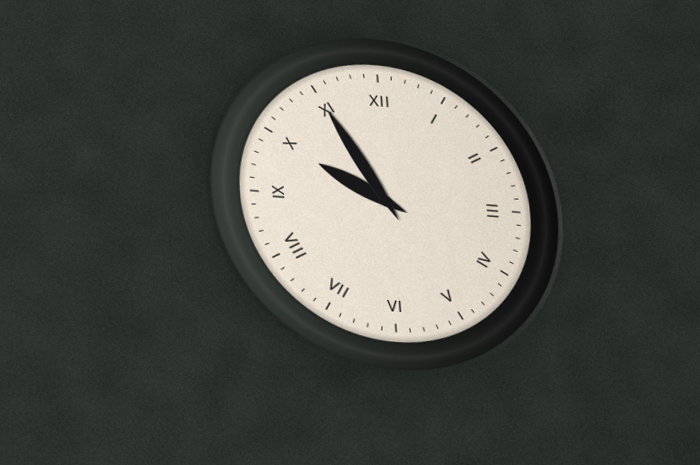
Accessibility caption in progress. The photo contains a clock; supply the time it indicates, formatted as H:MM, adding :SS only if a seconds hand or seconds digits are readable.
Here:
9:55
